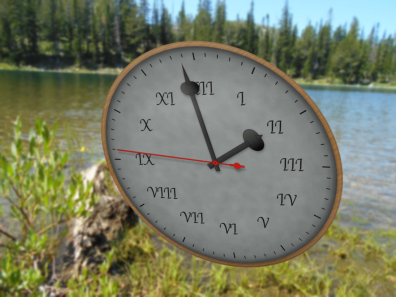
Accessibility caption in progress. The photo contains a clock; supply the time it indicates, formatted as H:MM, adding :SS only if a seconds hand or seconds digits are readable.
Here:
1:58:46
